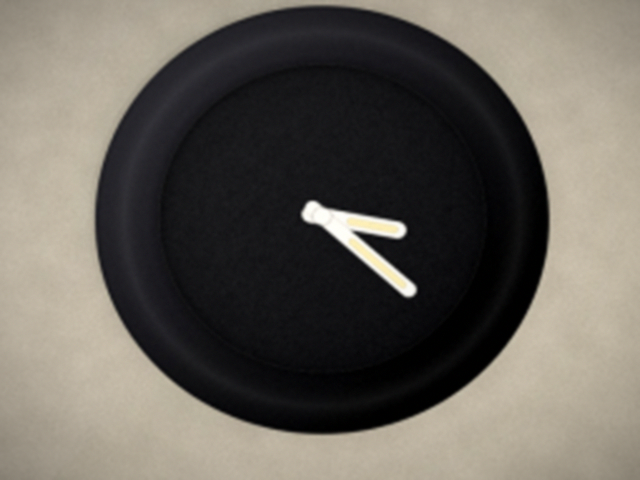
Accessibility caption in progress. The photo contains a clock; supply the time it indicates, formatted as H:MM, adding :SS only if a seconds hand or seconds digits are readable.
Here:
3:22
